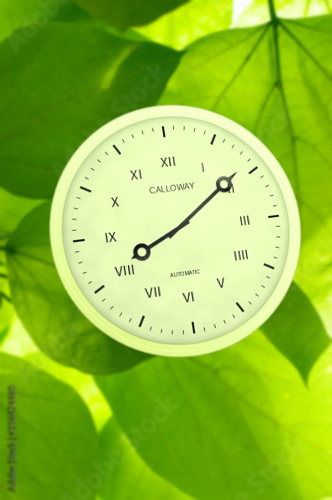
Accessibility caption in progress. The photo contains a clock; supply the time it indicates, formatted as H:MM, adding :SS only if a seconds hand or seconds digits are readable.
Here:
8:09
